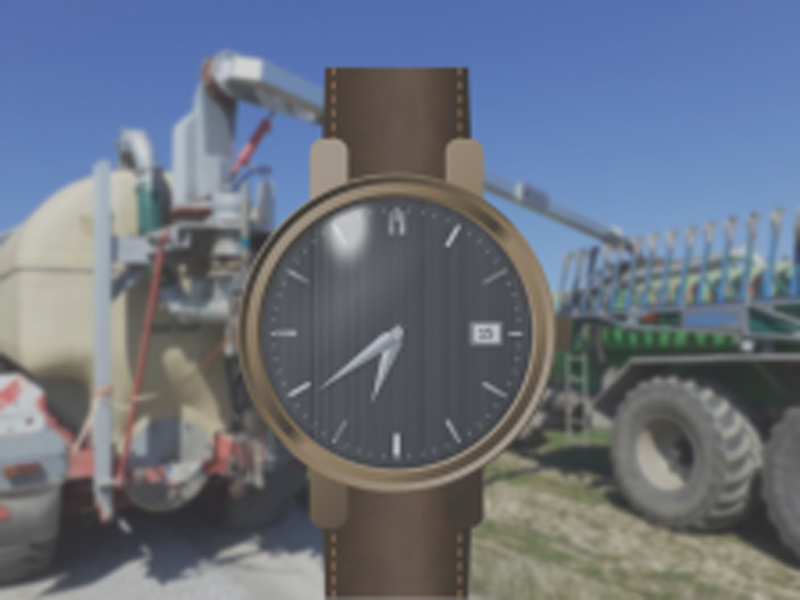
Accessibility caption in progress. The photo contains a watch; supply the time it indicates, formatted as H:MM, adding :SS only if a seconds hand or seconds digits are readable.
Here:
6:39
